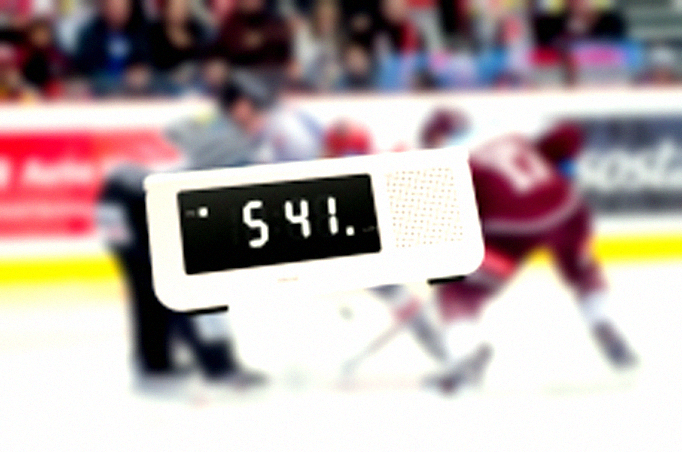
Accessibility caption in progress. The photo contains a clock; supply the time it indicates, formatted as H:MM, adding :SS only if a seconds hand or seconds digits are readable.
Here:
5:41
